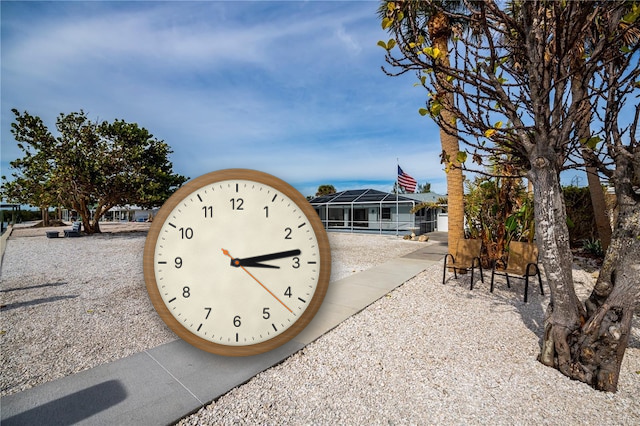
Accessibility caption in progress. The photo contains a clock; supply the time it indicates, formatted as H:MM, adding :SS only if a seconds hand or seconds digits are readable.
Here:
3:13:22
